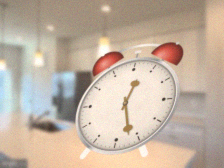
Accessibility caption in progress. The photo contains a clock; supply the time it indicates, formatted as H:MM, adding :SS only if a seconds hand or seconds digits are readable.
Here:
12:27
